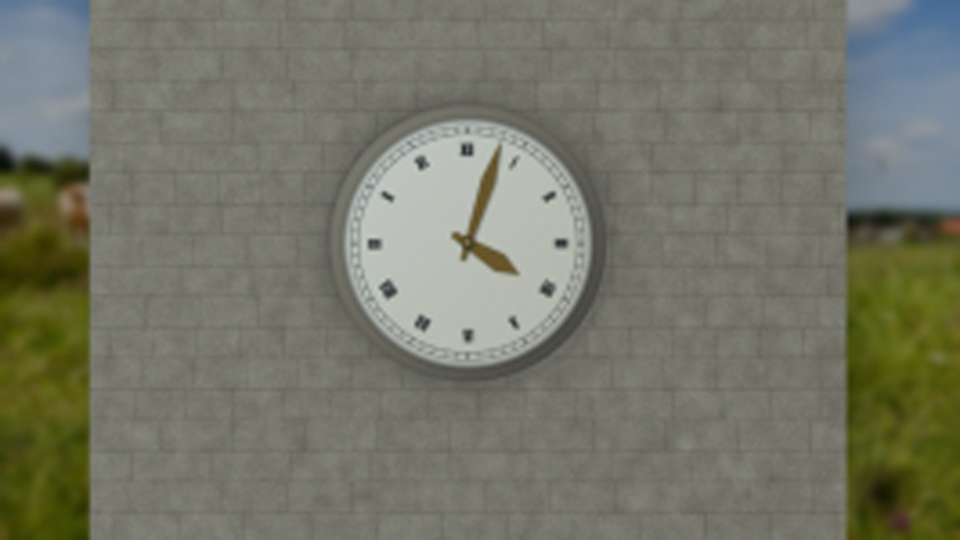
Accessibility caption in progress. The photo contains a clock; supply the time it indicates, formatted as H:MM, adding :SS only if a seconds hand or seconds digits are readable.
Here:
4:03
